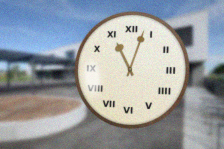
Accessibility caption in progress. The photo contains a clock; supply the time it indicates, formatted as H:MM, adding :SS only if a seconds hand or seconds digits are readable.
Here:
11:03
